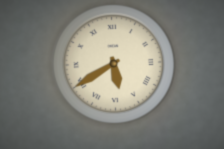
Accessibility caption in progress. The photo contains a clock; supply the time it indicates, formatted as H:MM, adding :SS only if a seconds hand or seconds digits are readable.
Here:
5:40
